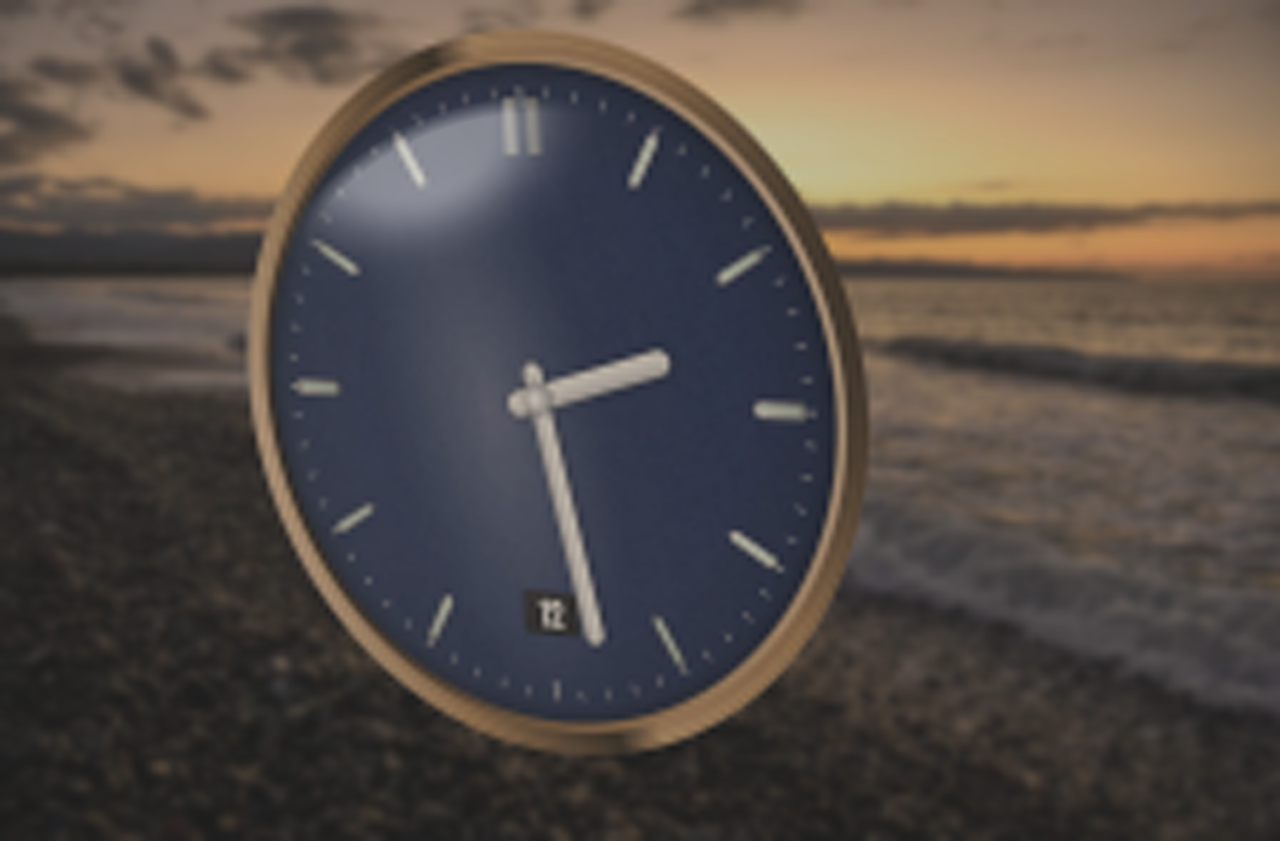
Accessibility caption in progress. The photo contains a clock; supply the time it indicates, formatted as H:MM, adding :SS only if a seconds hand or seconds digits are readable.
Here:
2:28
